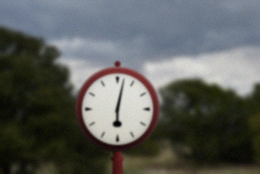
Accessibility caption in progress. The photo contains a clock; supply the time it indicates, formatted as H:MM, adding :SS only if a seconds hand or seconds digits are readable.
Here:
6:02
